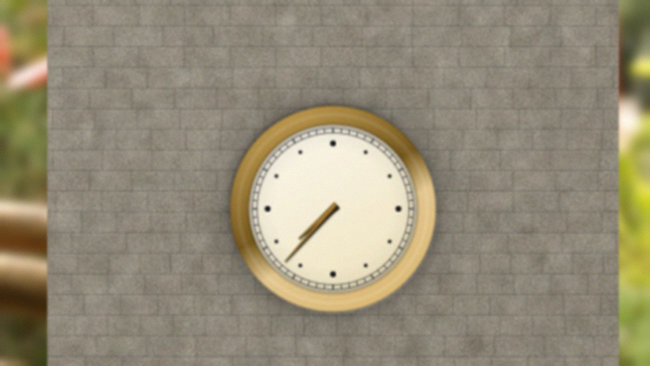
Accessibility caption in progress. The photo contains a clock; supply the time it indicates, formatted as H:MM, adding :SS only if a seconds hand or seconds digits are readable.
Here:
7:37
